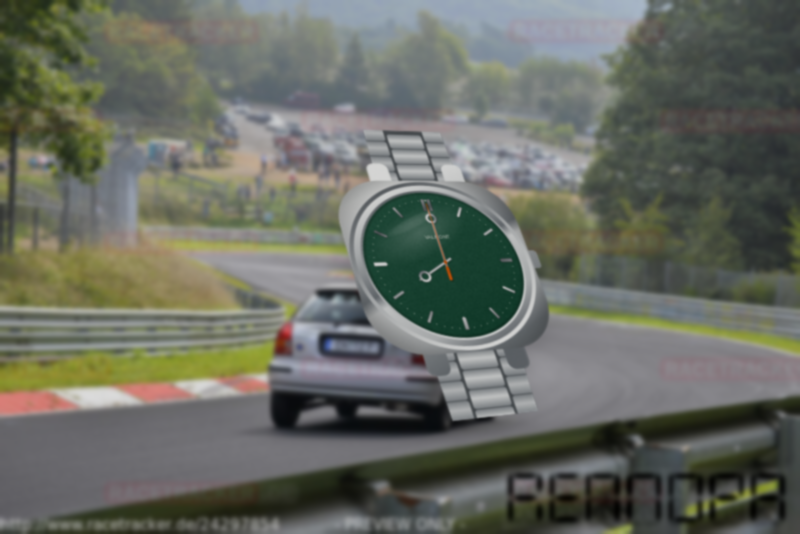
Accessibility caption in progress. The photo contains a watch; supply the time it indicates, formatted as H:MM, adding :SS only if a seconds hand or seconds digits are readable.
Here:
8:00:00
